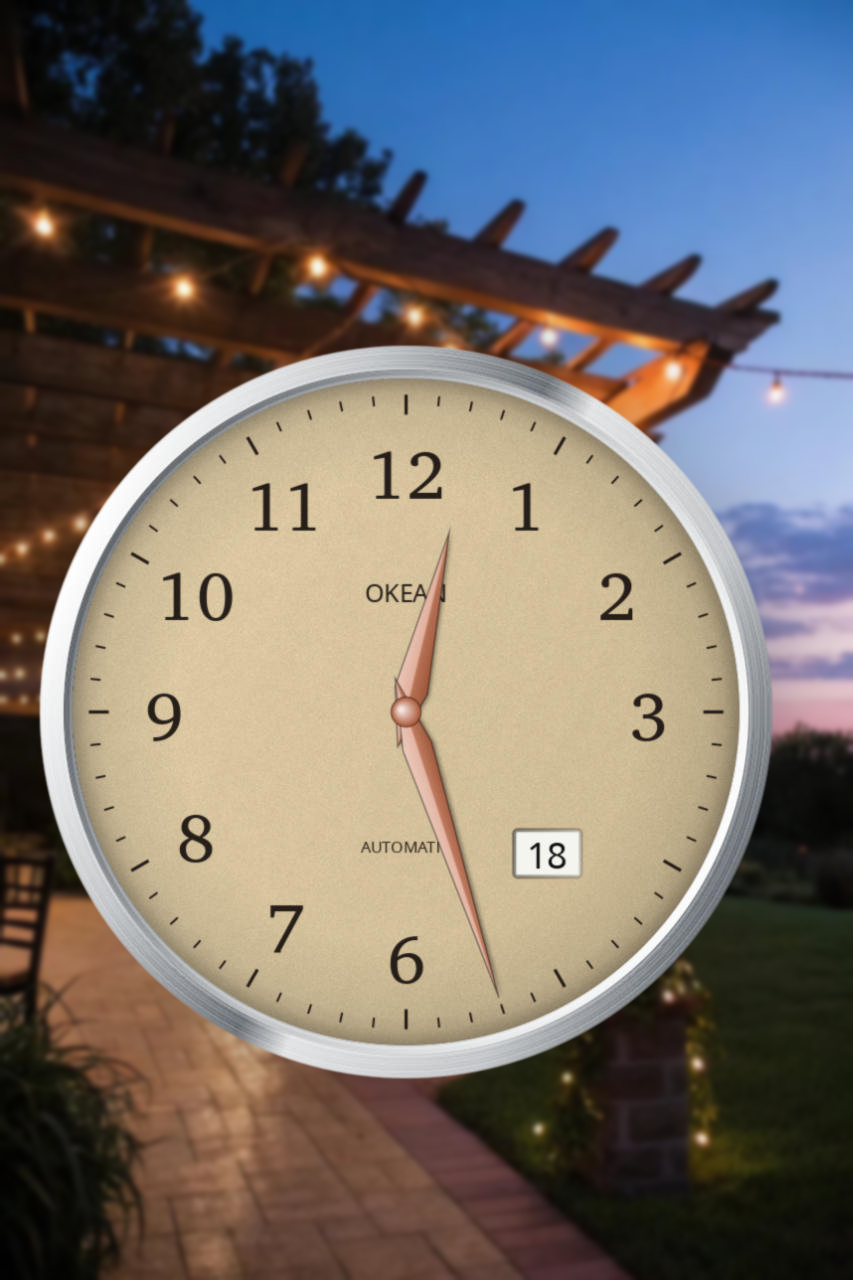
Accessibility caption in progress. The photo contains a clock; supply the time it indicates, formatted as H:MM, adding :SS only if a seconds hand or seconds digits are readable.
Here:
12:27
